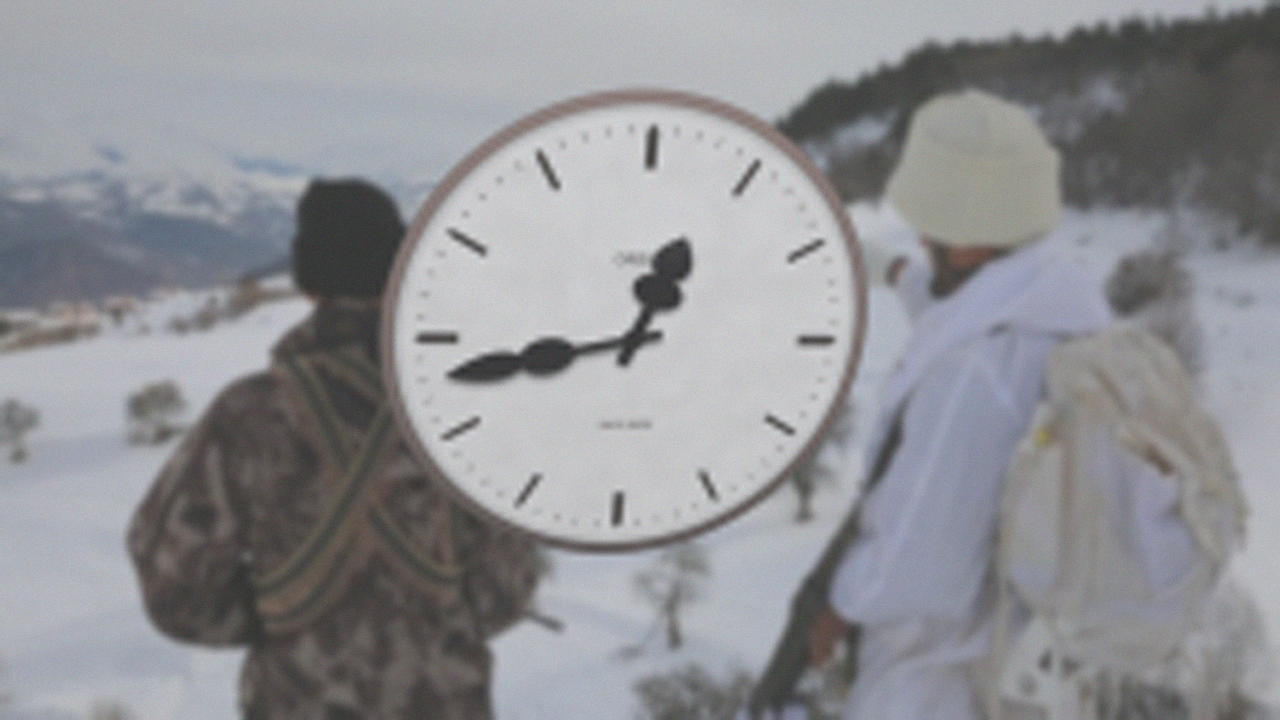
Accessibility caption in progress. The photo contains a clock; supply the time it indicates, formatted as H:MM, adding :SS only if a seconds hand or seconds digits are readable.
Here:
12:43
